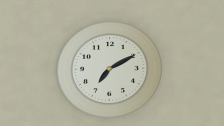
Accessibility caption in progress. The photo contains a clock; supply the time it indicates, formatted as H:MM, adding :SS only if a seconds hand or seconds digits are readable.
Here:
7:10
